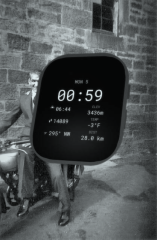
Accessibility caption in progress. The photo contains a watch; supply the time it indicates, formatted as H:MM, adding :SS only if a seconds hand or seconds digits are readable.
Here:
0:59
